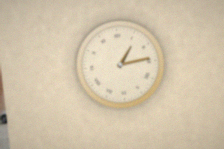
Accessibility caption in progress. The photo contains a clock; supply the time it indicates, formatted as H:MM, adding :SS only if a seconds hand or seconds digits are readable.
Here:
1:14
